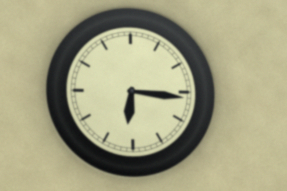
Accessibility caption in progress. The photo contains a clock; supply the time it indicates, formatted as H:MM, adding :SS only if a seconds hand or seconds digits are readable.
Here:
6:16
